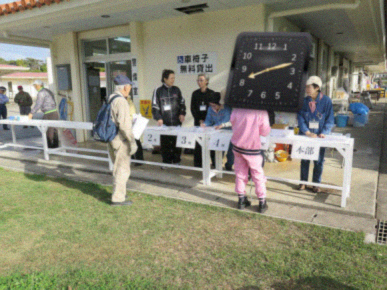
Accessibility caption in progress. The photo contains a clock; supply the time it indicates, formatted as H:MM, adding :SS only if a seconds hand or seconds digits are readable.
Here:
8:12
